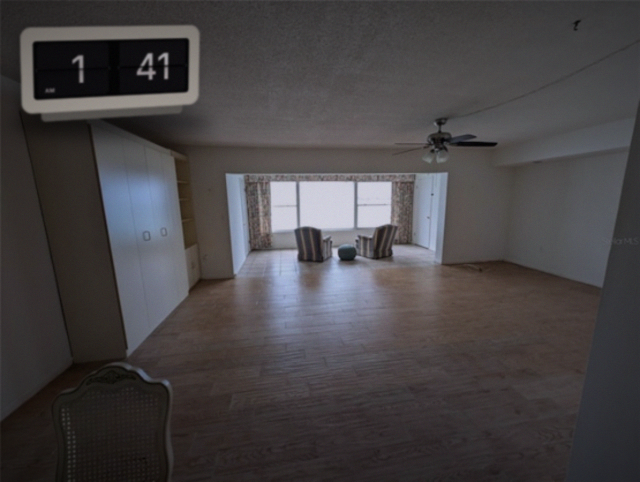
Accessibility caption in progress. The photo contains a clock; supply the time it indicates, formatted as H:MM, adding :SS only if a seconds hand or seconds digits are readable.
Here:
1:41
